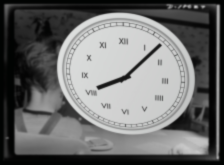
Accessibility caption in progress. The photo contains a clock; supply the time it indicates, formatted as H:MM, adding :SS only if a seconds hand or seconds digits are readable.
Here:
8:07
